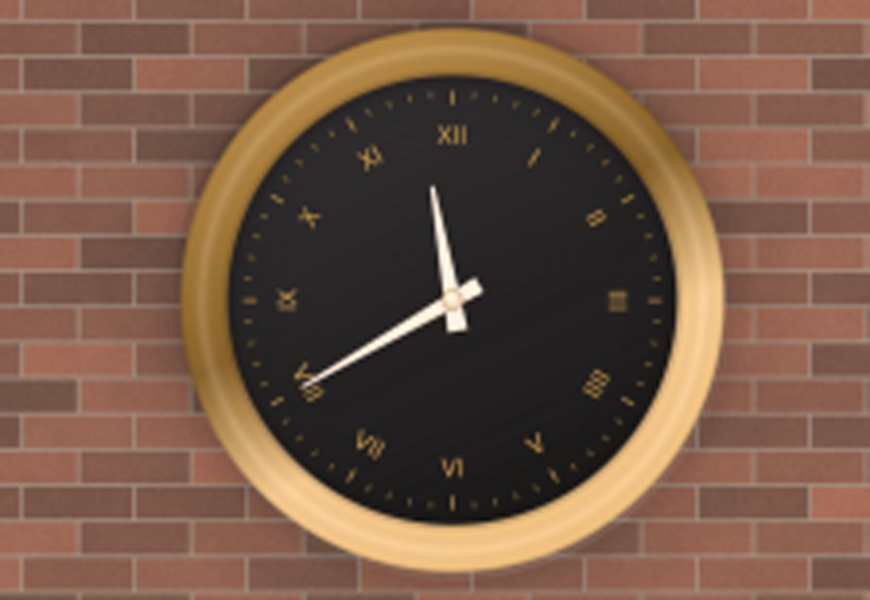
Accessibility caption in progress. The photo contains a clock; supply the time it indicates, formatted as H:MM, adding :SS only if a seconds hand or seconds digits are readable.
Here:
11:40
